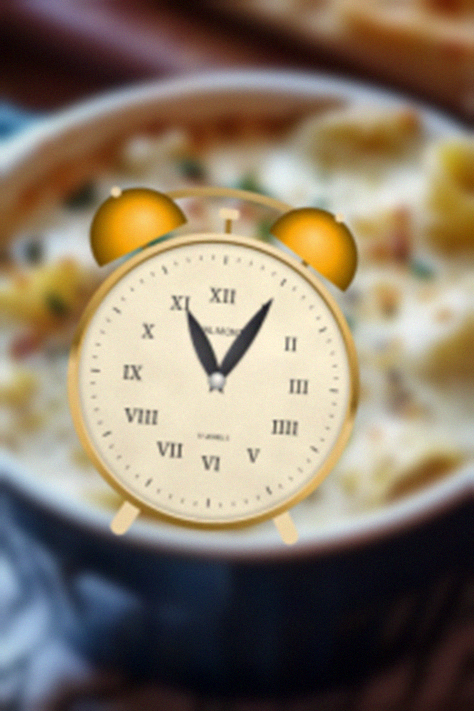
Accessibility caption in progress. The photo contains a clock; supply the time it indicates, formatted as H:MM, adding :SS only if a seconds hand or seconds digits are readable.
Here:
11:05
